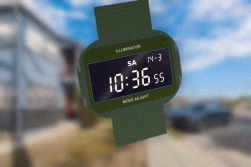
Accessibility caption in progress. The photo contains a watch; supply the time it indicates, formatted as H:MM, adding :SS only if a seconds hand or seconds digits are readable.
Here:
10:36:55
